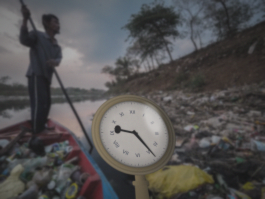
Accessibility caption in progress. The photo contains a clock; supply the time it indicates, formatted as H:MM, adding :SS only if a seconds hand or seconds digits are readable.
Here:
9:24
